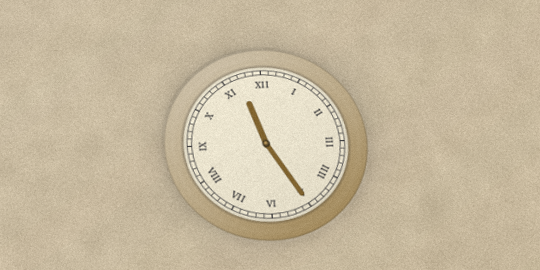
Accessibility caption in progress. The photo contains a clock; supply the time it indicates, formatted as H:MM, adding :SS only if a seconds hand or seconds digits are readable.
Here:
11:25
